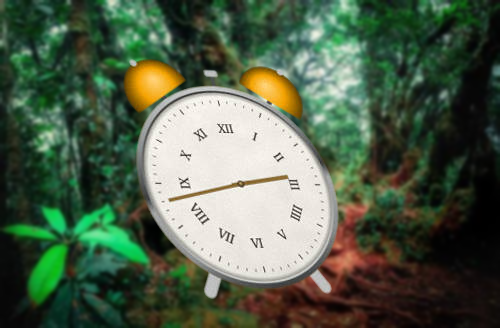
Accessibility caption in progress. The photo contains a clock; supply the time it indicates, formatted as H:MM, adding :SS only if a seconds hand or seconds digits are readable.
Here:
2:43
